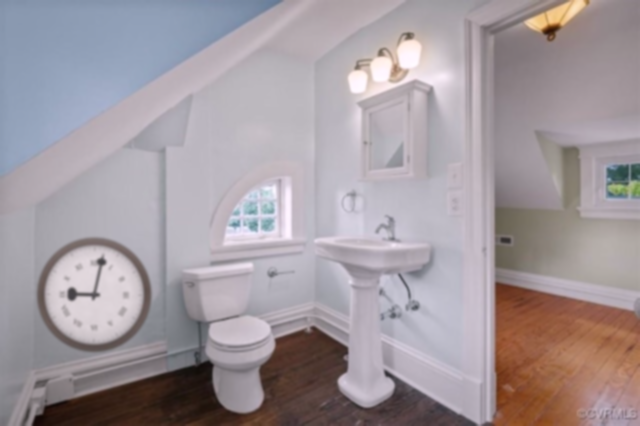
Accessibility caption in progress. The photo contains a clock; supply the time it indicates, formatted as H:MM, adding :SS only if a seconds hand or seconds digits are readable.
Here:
9:02
